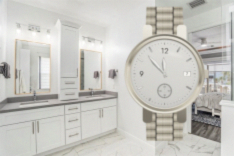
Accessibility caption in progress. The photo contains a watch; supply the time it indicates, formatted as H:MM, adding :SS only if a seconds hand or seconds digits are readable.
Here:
11:53
